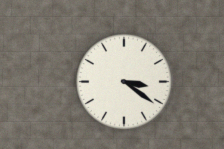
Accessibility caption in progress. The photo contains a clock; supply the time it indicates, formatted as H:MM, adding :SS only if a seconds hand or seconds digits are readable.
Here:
3:21
